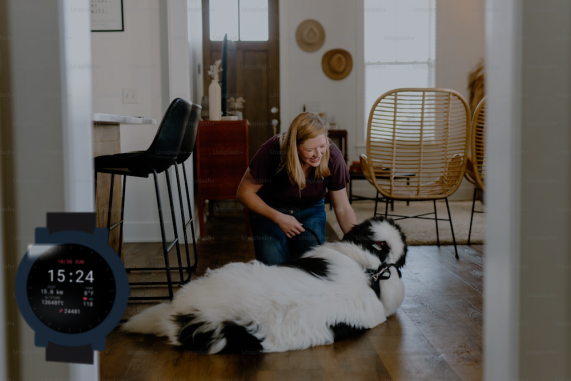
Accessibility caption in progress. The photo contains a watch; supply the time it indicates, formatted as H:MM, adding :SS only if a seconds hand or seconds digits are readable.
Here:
15:24
